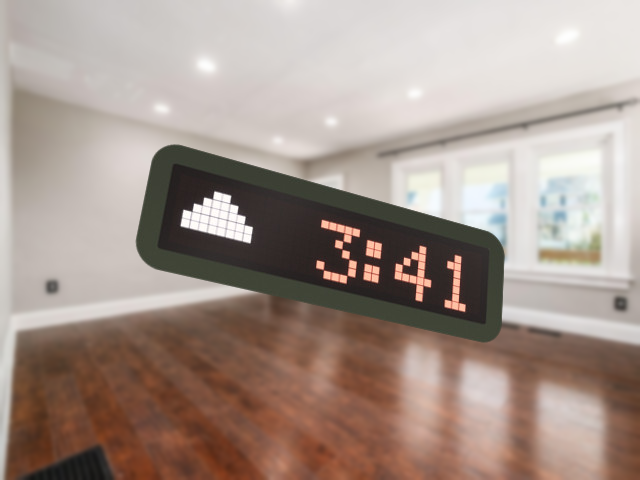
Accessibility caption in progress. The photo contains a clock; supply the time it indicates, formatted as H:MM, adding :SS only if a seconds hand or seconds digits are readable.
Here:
3:41
